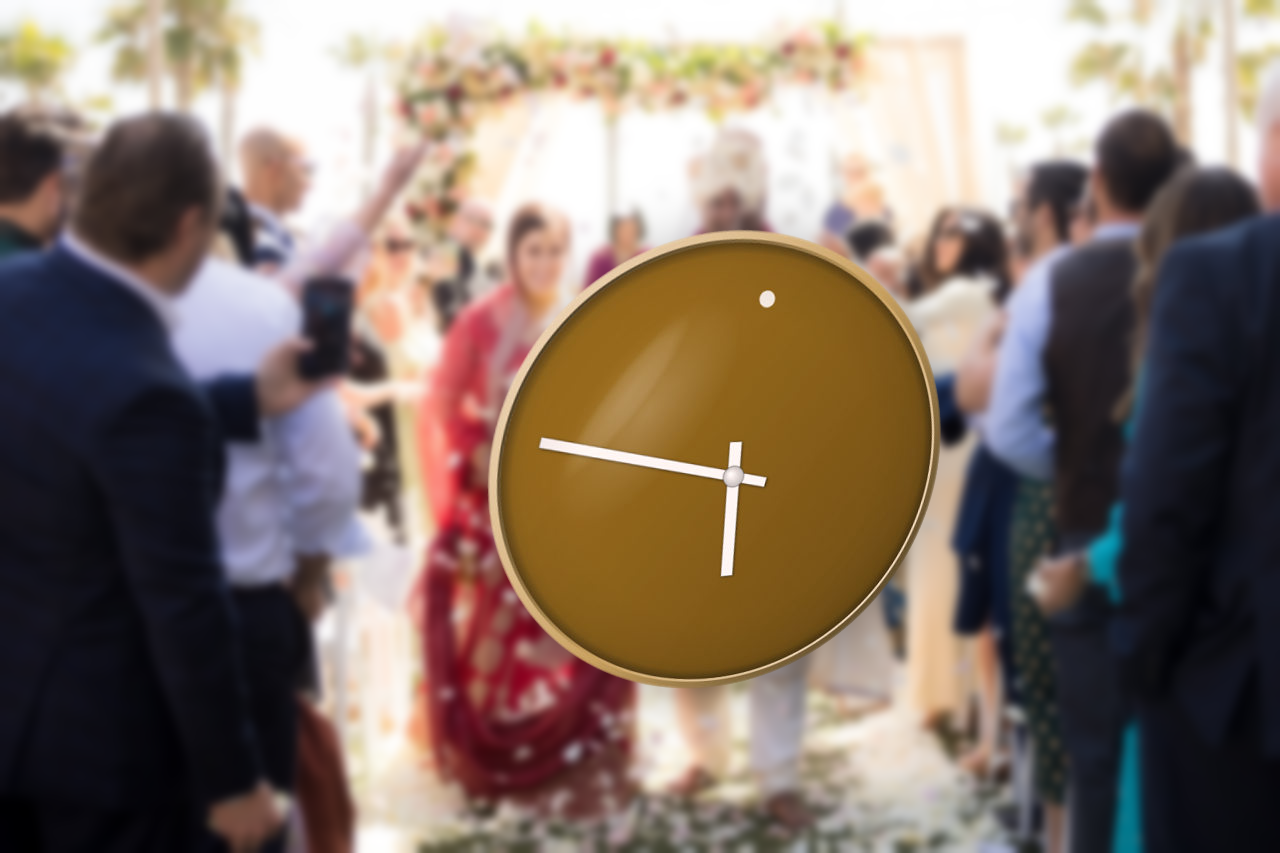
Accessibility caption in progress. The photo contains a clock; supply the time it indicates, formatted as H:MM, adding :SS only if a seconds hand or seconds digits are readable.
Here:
5:46
